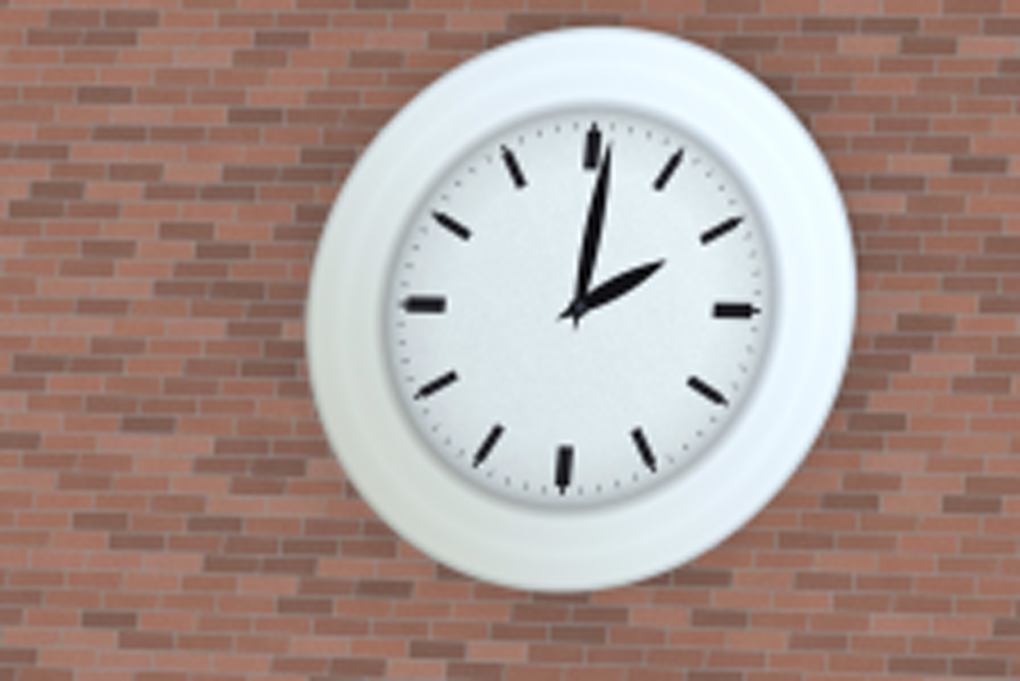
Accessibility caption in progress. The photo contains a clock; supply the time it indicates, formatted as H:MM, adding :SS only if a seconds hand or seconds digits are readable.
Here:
2:01
